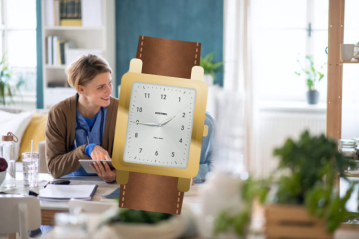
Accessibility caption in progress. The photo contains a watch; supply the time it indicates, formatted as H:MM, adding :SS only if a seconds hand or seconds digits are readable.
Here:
1:45
